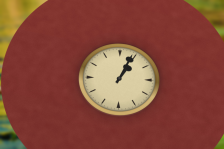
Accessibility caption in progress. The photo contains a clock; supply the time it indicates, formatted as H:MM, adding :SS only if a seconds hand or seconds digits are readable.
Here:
1:04
